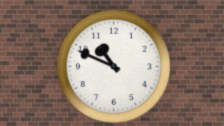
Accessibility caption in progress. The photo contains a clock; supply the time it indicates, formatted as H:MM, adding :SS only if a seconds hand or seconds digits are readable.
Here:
10:49
